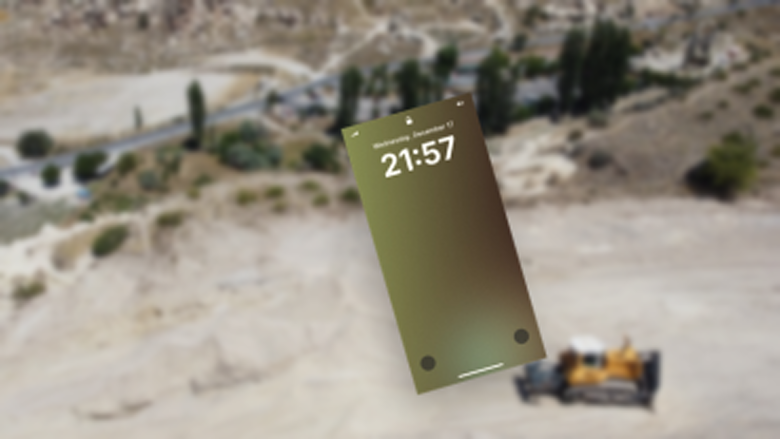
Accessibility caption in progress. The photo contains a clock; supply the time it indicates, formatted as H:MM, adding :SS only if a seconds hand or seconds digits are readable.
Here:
21:57
